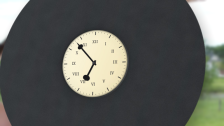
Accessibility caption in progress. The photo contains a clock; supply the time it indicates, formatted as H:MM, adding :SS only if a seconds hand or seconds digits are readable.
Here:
6:53
